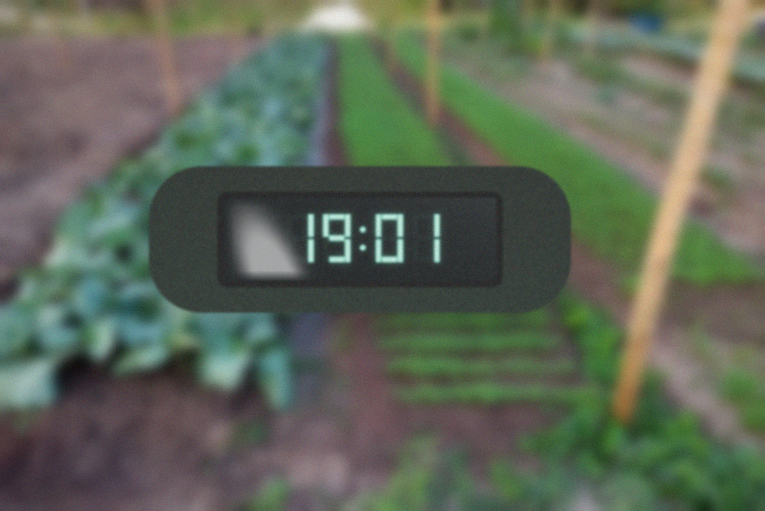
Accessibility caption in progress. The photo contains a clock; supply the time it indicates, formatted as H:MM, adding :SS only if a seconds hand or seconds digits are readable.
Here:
19:01
